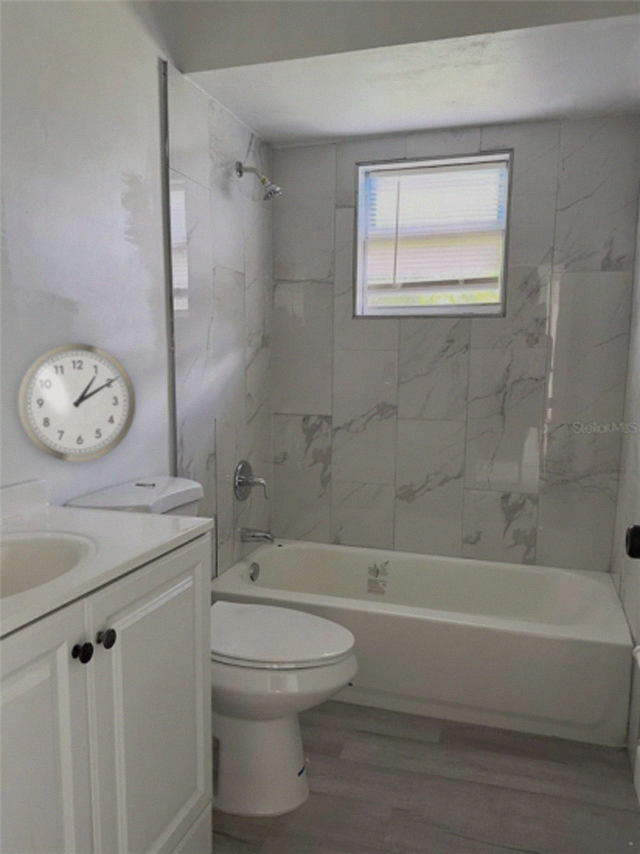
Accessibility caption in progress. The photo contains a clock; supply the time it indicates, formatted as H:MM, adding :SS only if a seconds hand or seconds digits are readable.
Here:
1:10
